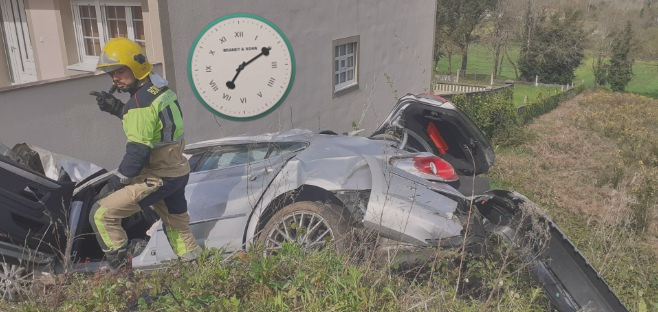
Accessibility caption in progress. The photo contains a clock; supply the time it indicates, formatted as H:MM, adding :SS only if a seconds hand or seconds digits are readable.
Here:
7:10
